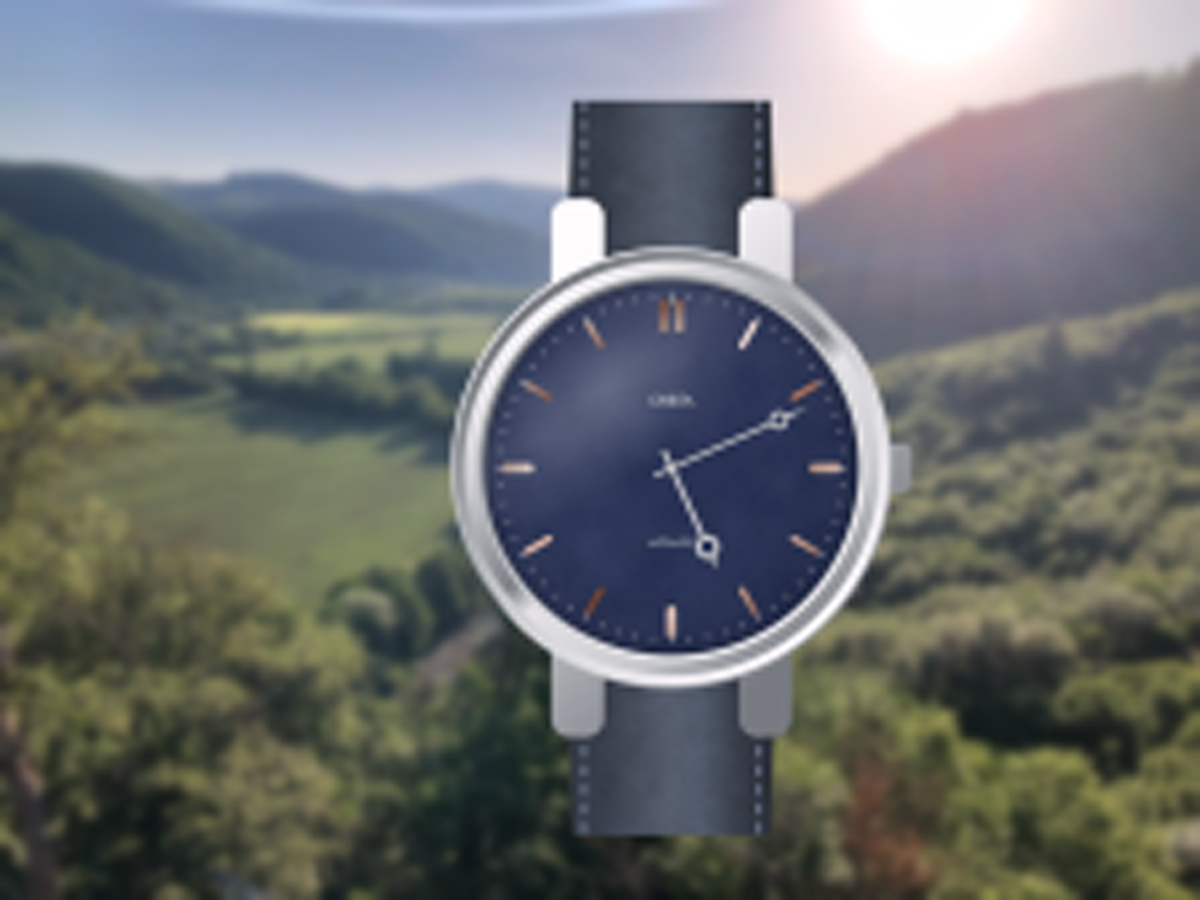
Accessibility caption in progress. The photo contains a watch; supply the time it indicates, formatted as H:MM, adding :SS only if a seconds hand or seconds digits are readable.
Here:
5:11
